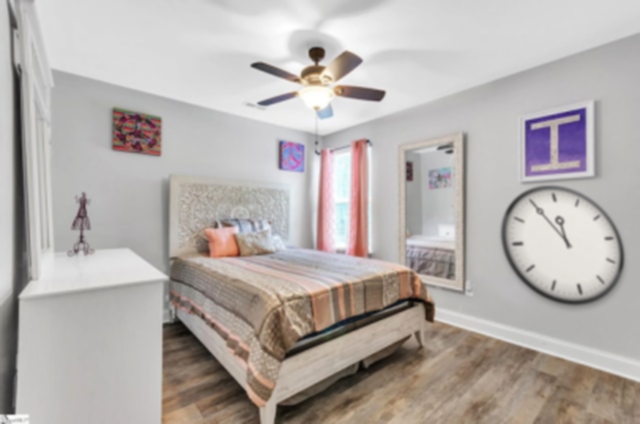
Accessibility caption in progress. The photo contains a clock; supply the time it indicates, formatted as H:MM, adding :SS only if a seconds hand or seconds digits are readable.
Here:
11:55
